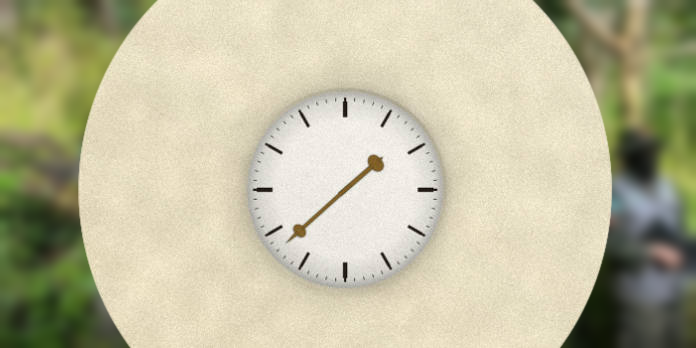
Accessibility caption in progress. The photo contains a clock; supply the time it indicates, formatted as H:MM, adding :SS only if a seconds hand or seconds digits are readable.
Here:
1:38
